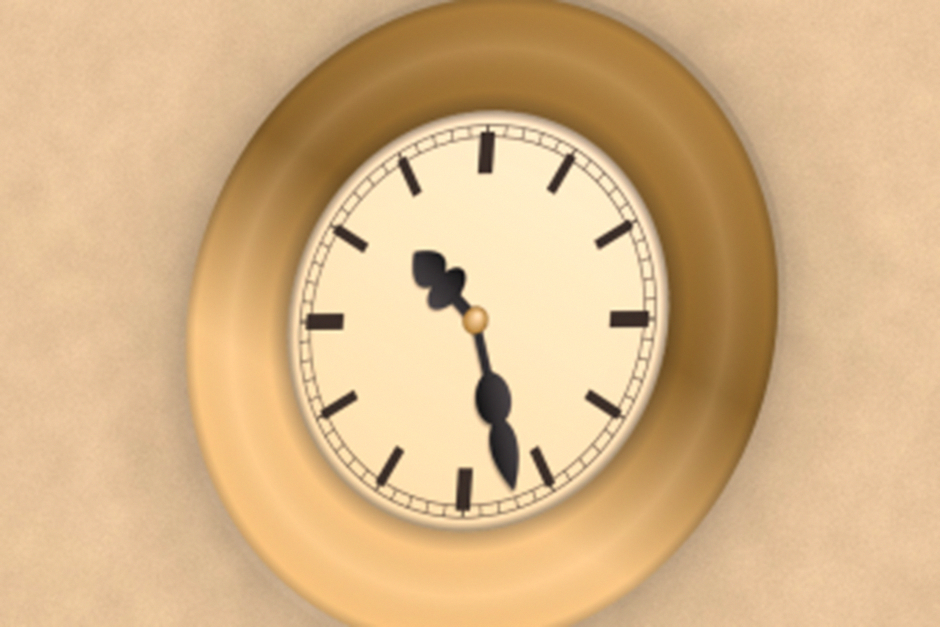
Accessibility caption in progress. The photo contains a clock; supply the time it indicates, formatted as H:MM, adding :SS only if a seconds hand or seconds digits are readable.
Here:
10:27
